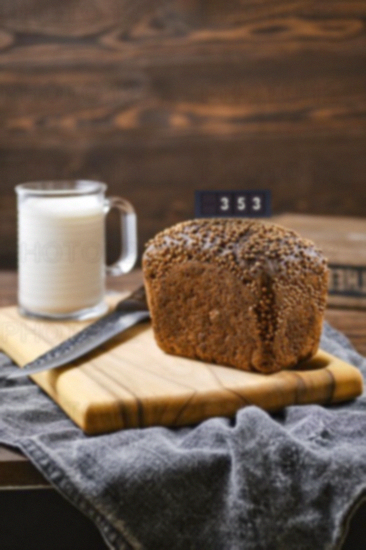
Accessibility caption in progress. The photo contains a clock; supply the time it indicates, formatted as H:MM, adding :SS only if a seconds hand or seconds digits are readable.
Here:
3:53
